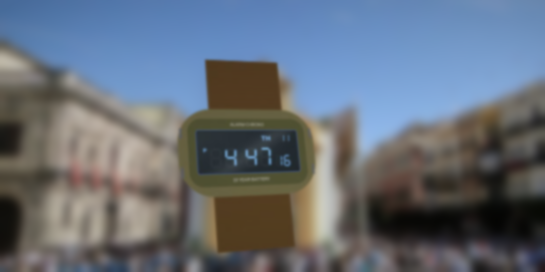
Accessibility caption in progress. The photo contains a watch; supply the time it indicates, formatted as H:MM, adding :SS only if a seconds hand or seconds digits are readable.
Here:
4:47
